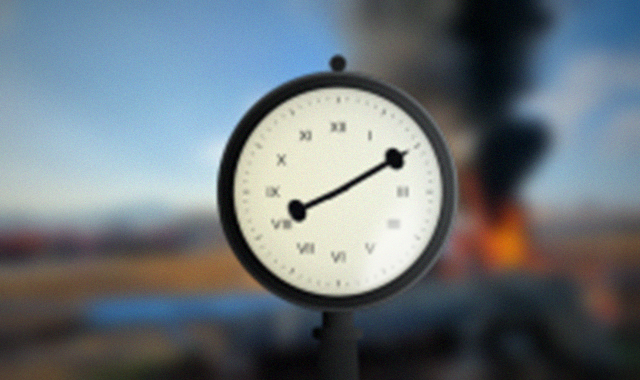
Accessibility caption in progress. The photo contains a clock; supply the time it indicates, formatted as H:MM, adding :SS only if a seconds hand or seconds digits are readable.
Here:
8:10
